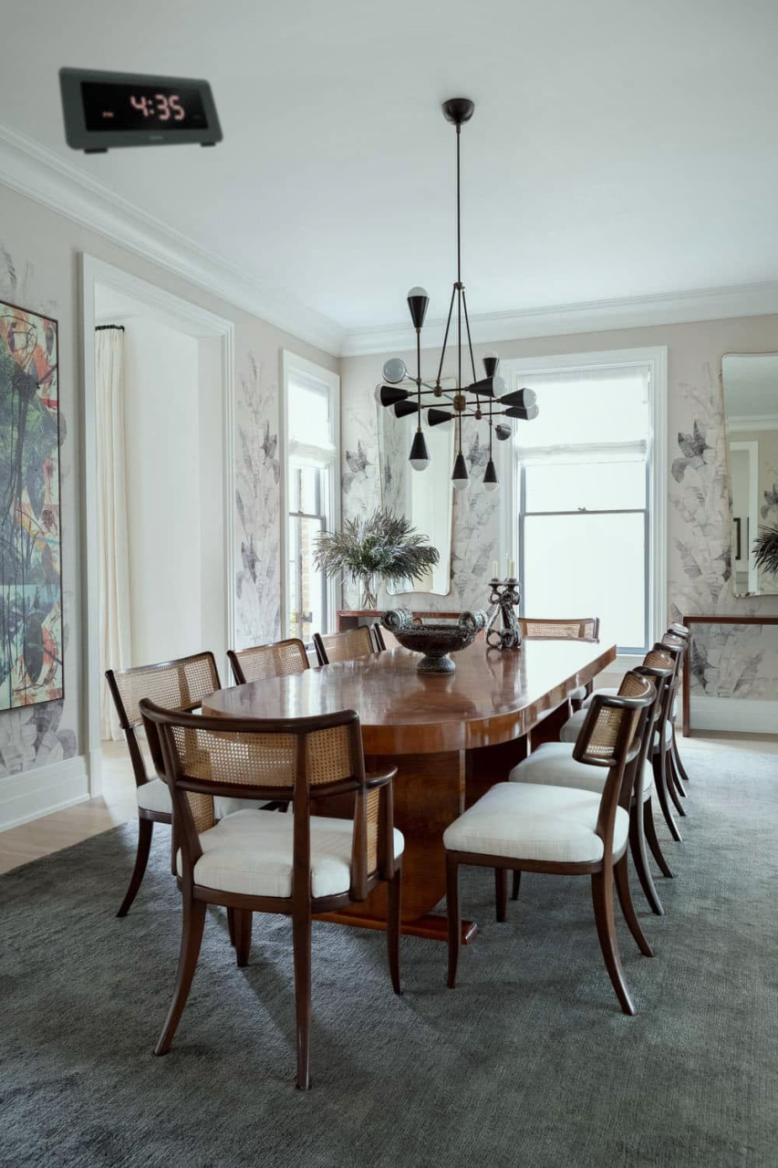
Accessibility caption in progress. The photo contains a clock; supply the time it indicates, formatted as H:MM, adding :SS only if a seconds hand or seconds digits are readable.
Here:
4:35
